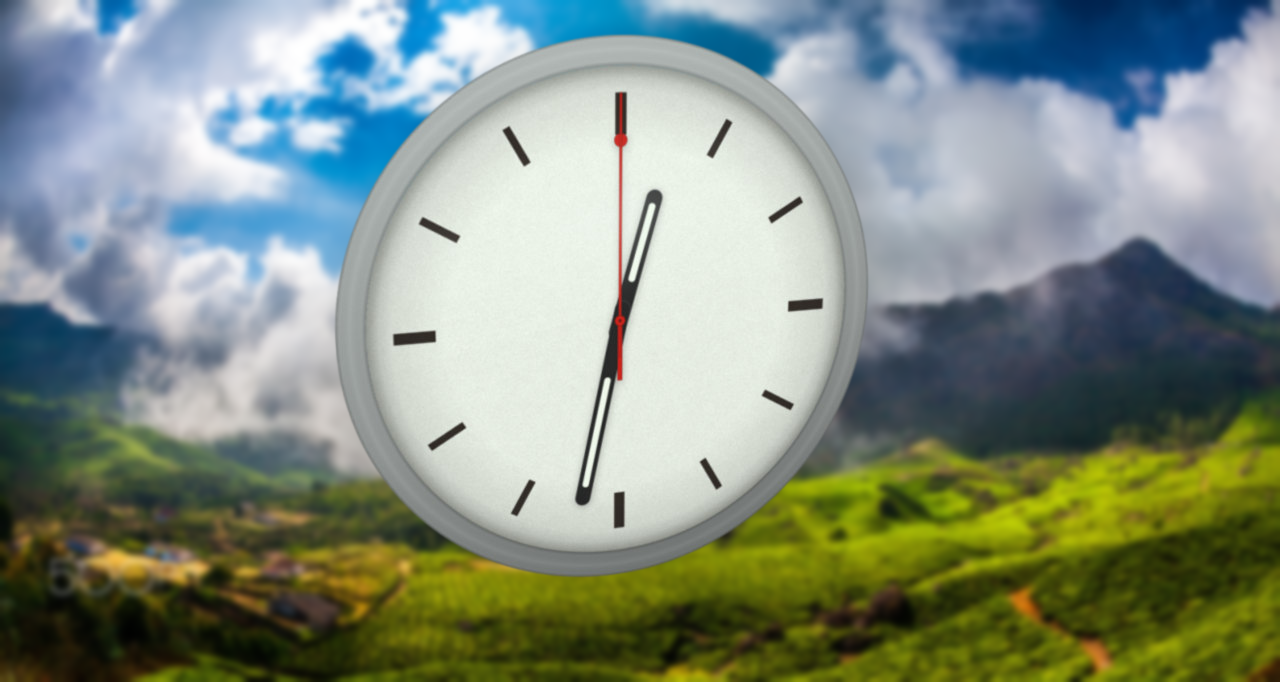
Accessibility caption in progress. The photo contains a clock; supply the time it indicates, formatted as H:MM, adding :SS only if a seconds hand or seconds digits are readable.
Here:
12:32:00
